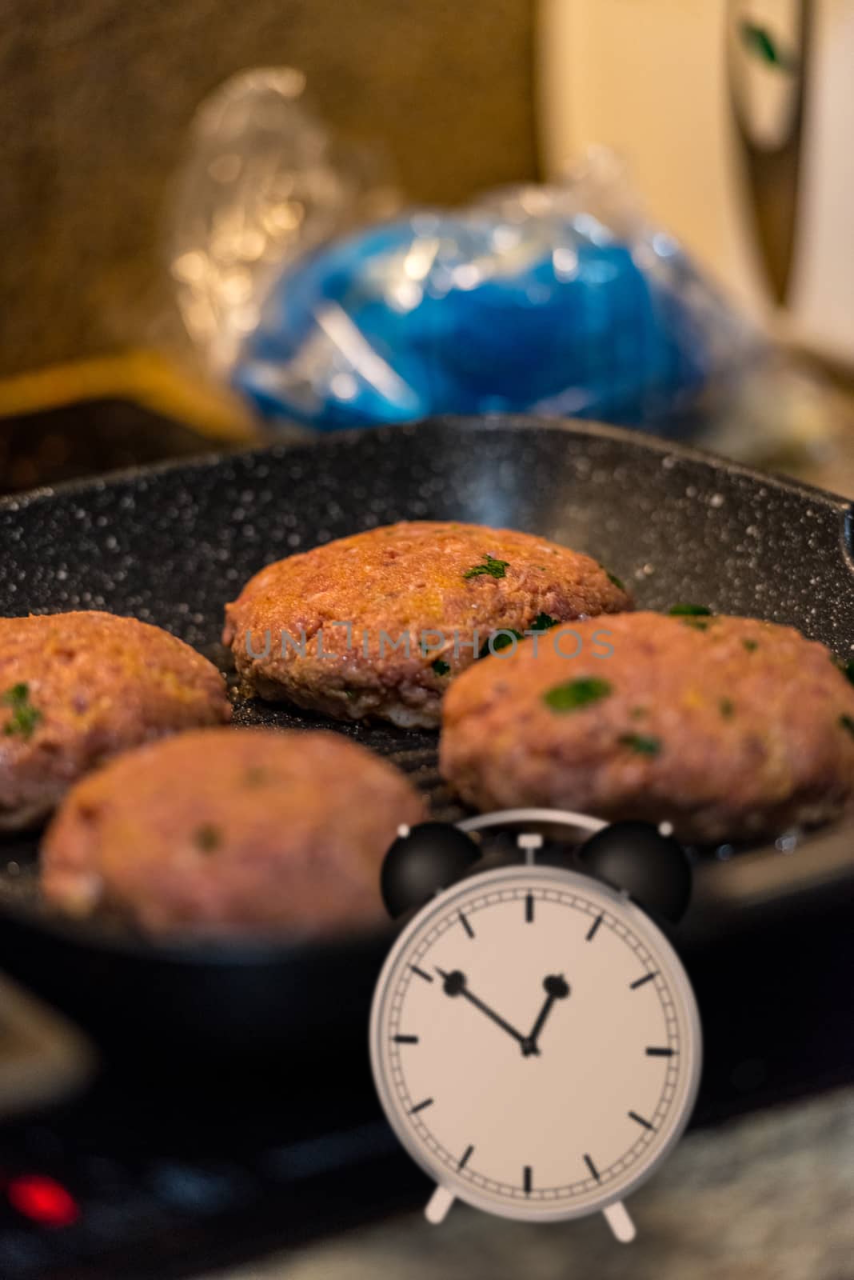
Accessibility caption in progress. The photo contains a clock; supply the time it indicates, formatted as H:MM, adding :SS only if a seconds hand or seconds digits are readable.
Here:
12:51
